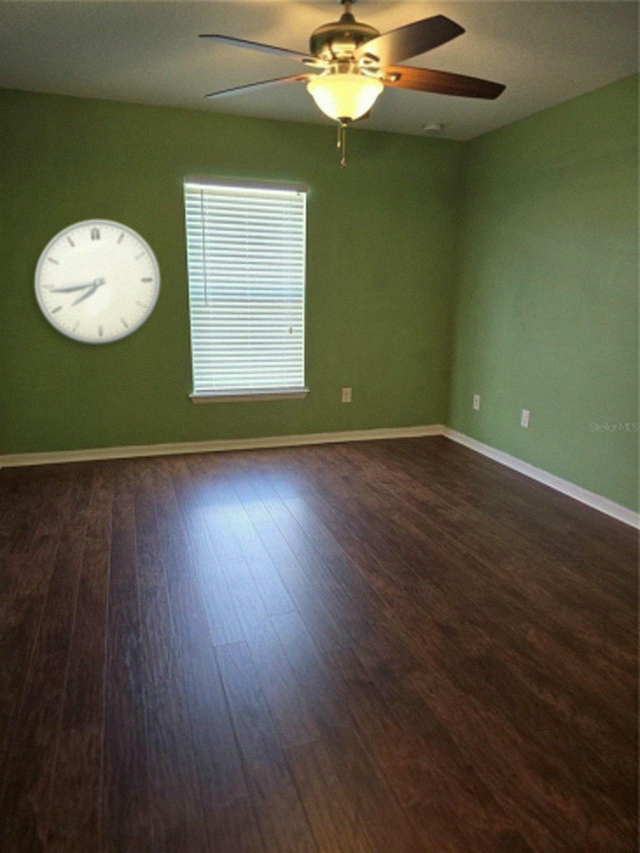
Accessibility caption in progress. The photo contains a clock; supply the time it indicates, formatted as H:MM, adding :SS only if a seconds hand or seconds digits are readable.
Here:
7:44
